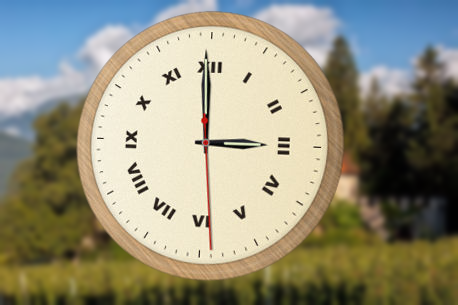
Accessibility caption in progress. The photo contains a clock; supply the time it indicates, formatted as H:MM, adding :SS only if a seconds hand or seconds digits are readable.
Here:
2:59:29
